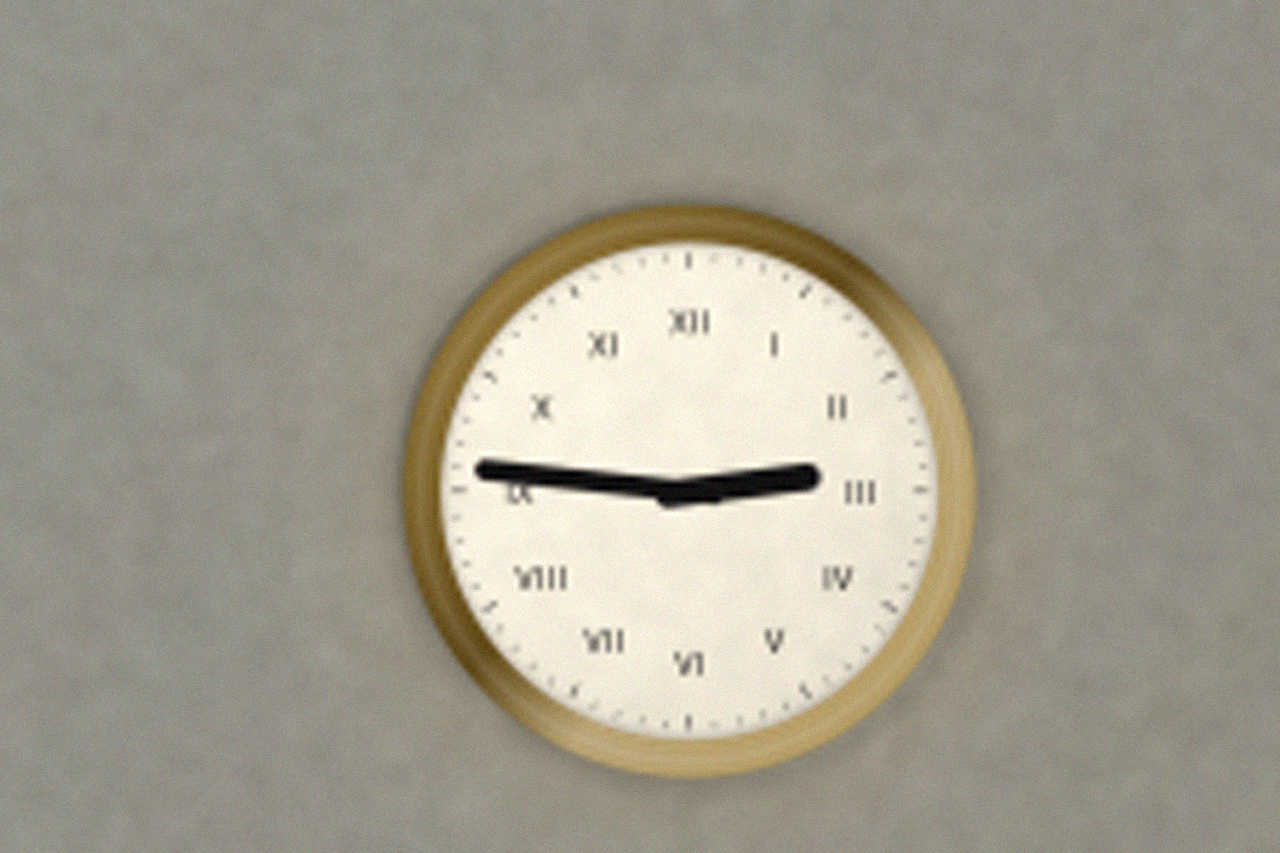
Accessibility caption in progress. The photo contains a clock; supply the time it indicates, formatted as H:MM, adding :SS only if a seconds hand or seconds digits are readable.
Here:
2:46
